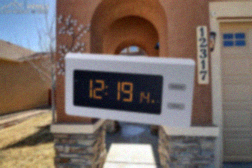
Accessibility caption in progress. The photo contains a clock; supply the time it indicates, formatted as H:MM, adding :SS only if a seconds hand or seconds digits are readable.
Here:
12:19
